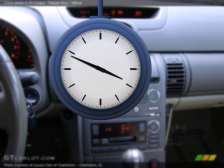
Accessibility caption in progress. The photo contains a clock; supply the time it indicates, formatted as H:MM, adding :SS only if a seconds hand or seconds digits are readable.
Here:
3:49
